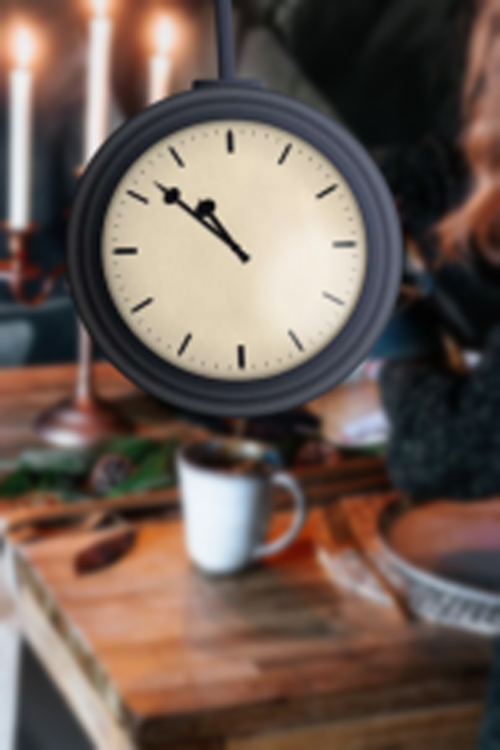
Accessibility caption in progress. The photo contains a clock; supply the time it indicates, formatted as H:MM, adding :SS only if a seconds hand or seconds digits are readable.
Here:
10:52
